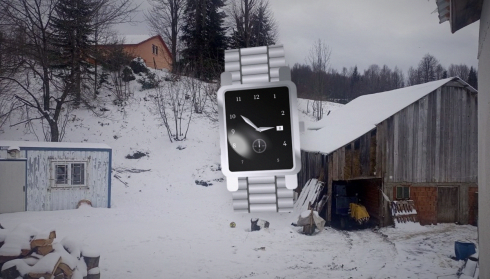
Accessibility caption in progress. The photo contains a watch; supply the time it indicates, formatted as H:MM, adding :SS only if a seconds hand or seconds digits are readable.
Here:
2:52
